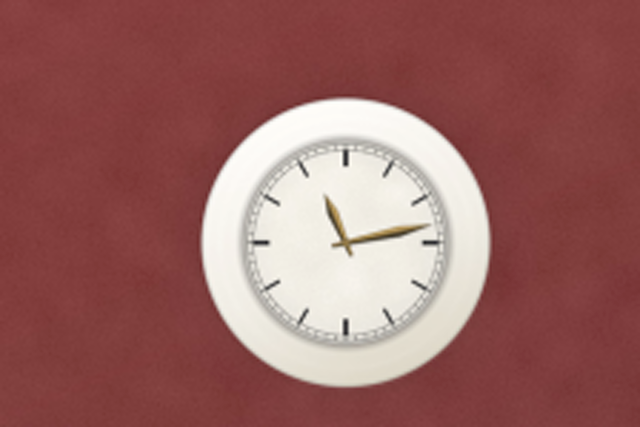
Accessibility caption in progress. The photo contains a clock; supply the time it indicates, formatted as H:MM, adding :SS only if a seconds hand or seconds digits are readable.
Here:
11:13
